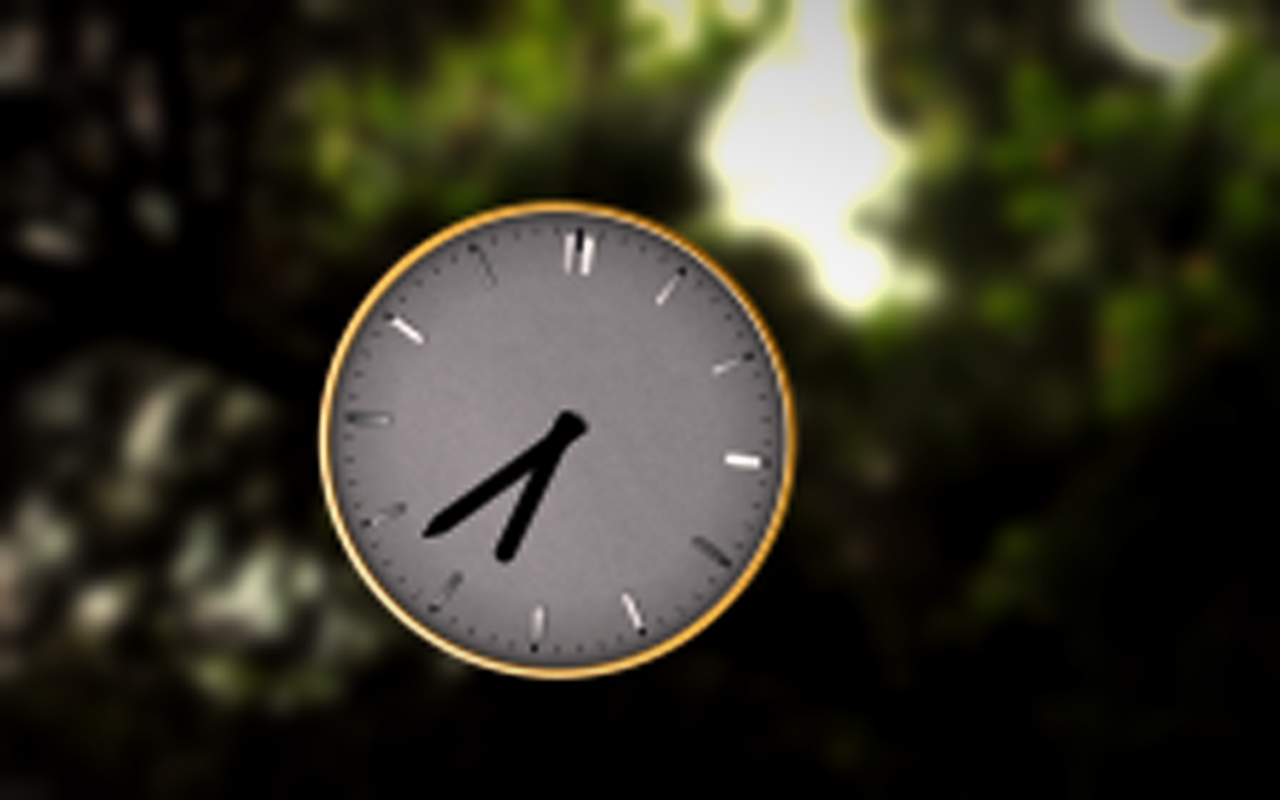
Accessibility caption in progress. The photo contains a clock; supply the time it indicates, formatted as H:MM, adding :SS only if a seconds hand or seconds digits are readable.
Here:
6:38
